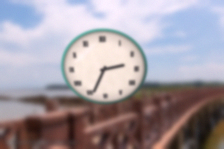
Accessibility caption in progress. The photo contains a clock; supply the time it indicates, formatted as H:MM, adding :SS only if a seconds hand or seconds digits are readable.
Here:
2:34
